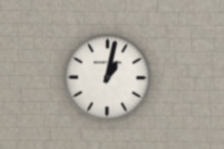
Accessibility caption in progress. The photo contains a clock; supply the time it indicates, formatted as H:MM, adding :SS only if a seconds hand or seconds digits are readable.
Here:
1:02
